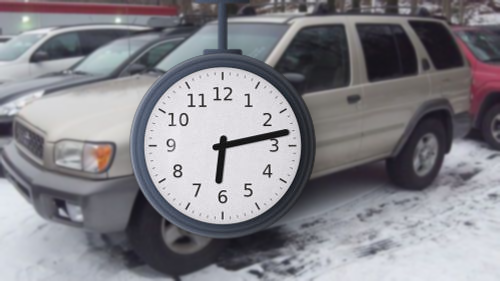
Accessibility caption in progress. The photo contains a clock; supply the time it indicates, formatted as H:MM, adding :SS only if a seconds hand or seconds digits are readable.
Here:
6:13
